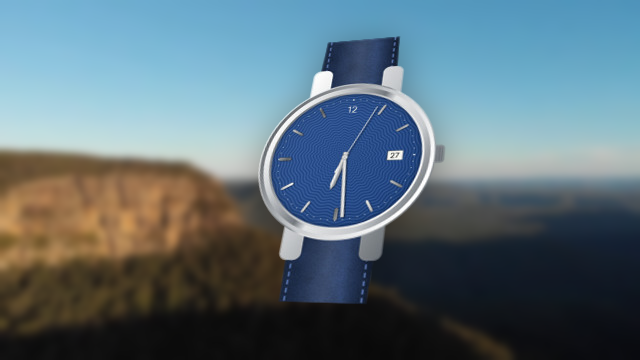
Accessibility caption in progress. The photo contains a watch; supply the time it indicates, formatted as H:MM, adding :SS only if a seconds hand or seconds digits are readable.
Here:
6:29:04
